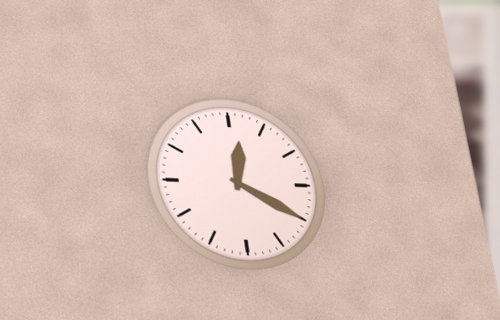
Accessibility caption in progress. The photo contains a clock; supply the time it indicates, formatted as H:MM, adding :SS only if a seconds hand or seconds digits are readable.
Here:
12:20
